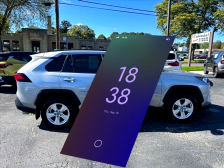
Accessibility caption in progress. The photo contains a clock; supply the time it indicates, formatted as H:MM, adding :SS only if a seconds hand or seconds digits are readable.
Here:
18:38
